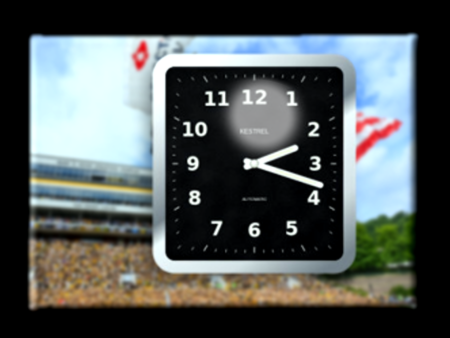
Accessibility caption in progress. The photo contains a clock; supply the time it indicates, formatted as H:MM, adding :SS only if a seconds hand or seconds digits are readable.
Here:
2:18
